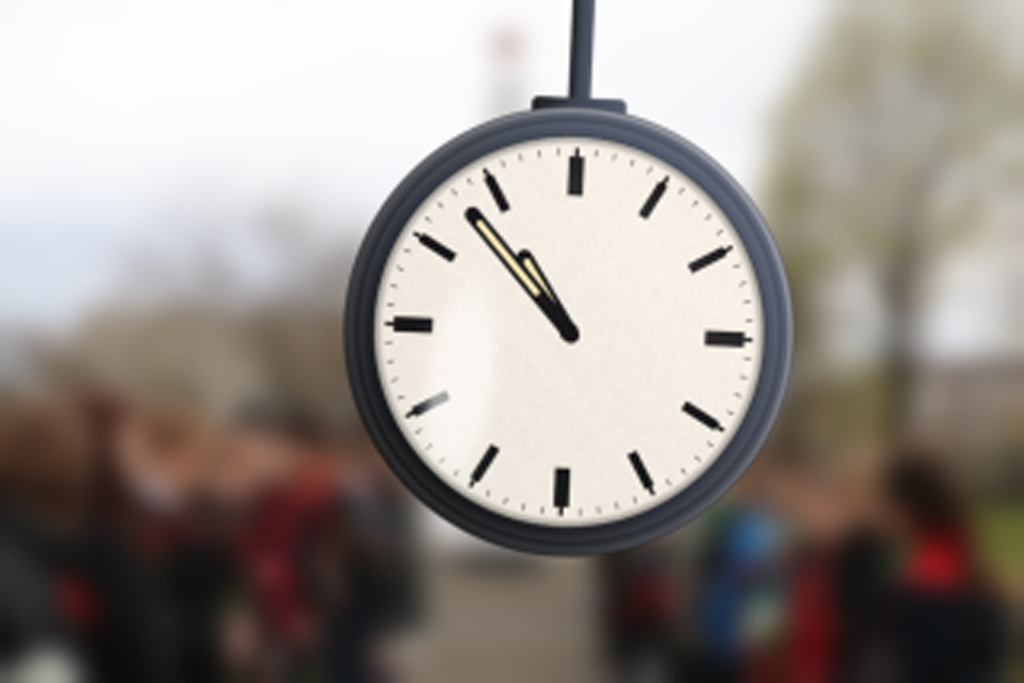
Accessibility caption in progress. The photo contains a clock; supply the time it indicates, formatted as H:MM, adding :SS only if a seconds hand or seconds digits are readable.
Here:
10:53
